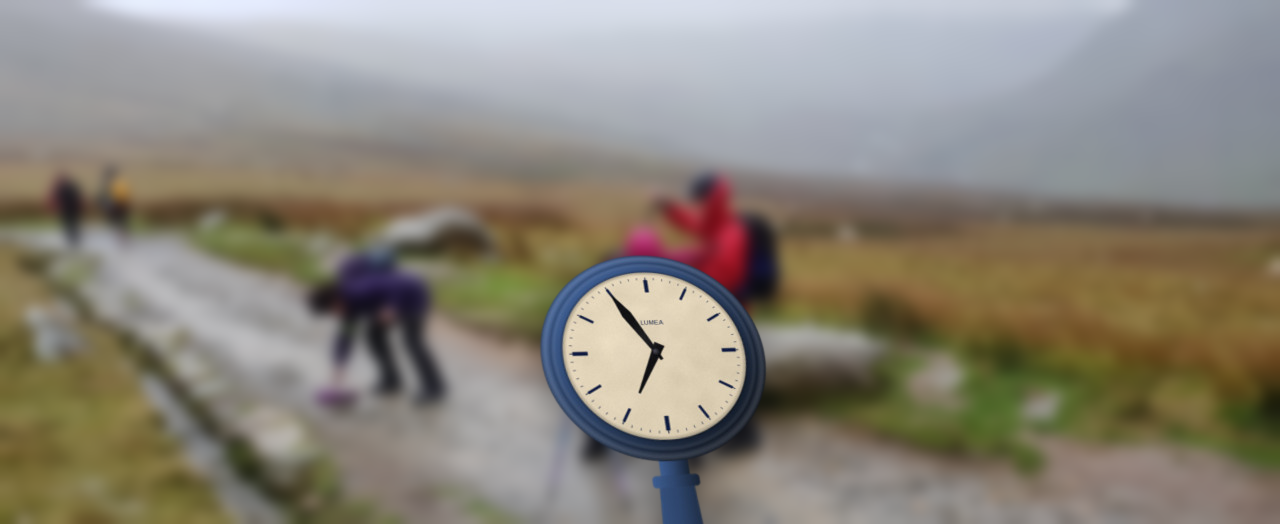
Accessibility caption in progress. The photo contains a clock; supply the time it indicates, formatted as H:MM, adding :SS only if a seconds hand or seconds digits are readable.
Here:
6:55
